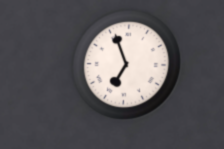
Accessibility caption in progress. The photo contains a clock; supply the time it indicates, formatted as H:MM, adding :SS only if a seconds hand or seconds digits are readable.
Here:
6:56
